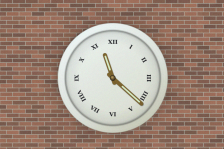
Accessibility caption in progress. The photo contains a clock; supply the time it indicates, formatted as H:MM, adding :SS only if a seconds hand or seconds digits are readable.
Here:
11:22
